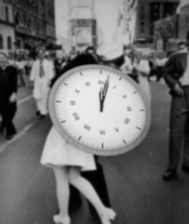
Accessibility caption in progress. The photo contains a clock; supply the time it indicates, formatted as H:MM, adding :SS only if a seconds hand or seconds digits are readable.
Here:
12:02
